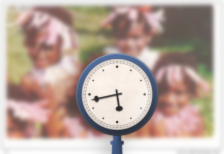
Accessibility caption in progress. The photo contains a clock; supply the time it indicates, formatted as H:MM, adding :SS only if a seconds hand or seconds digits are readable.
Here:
5:43
